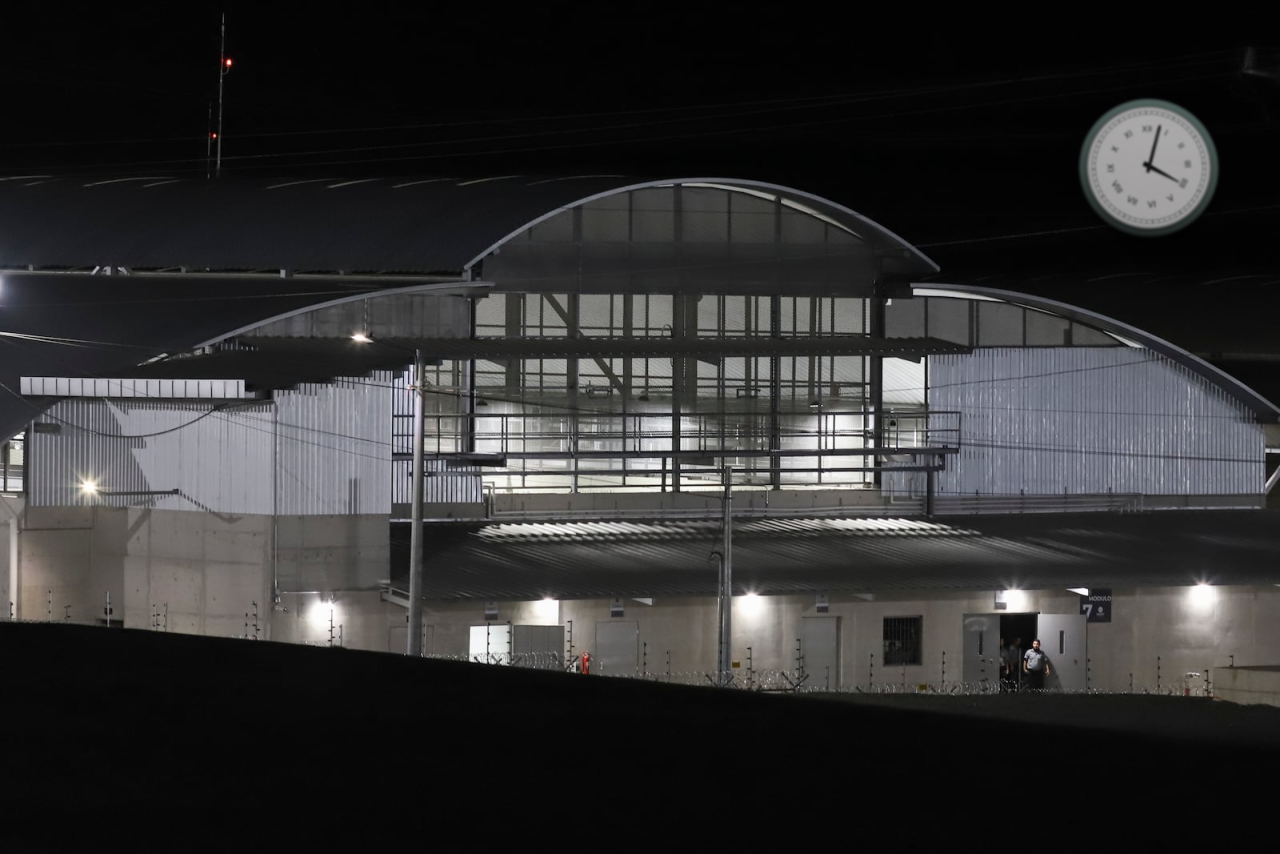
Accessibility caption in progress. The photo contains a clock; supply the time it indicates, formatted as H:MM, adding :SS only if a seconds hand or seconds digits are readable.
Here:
4:03
